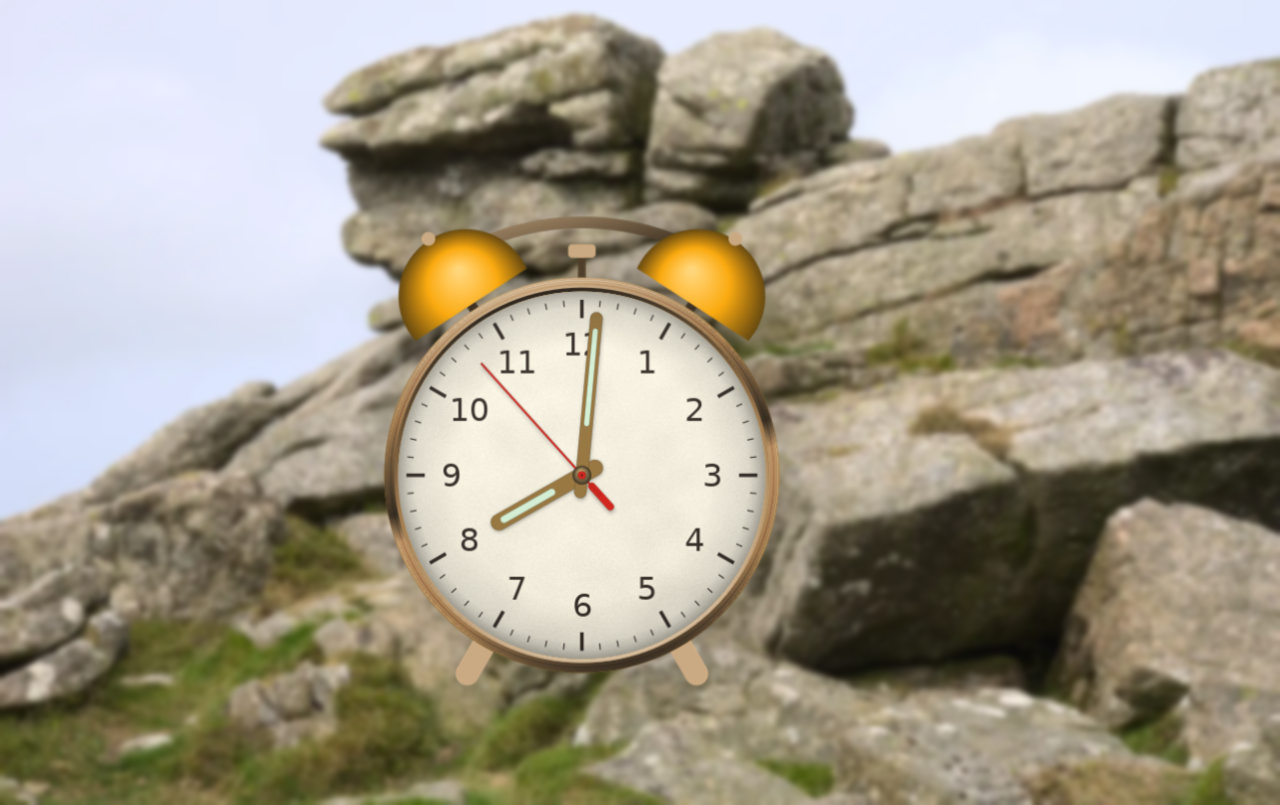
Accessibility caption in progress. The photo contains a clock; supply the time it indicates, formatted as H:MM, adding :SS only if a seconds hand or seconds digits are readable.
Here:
8:00:53
